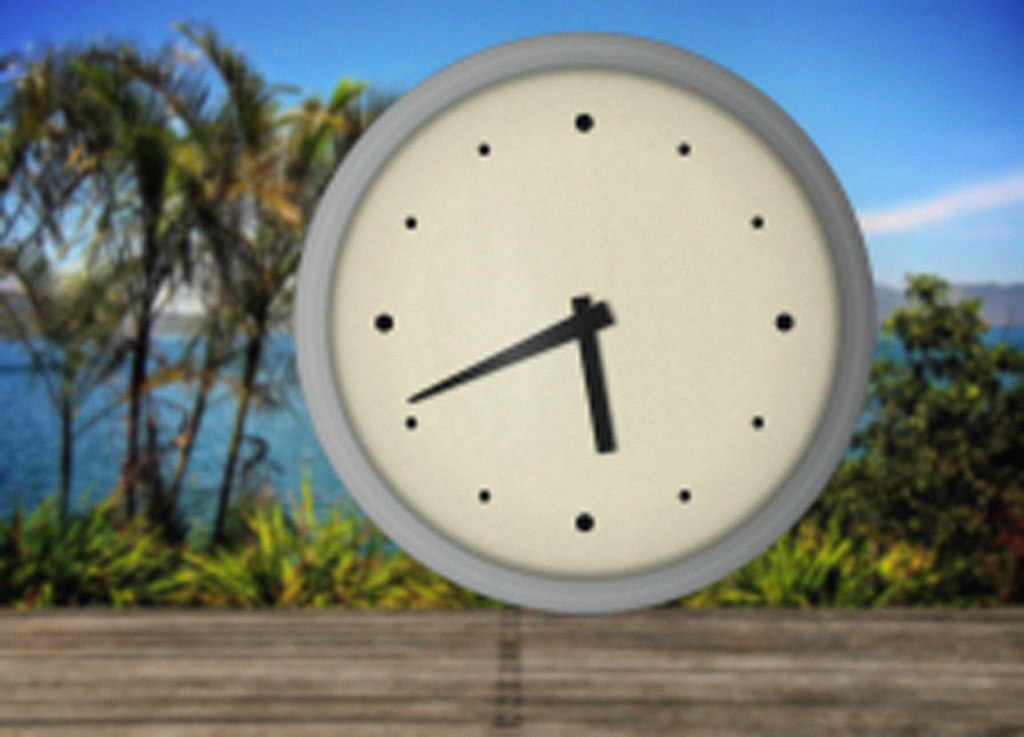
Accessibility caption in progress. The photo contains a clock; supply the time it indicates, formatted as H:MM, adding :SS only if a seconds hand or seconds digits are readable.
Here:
5:41
